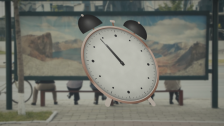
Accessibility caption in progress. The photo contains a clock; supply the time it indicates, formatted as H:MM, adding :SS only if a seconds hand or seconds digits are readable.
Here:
10:54
